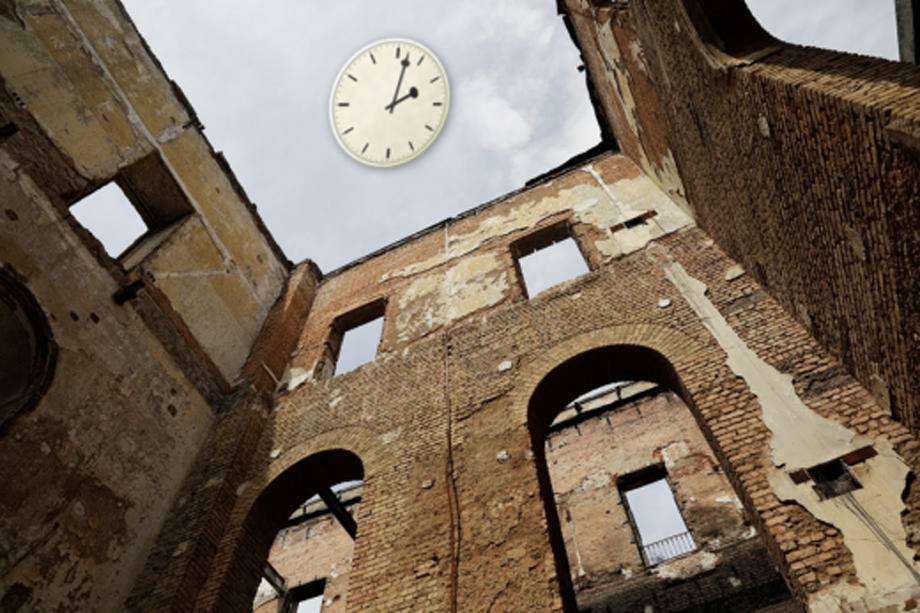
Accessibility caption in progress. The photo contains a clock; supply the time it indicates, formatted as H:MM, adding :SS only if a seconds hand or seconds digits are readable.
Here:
2:02
